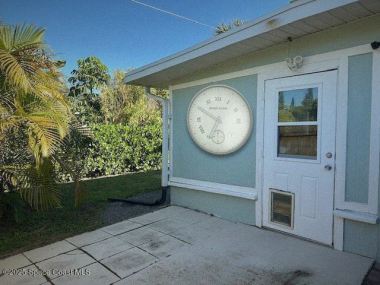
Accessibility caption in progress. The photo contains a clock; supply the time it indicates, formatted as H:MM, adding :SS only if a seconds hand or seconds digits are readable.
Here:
6:50
